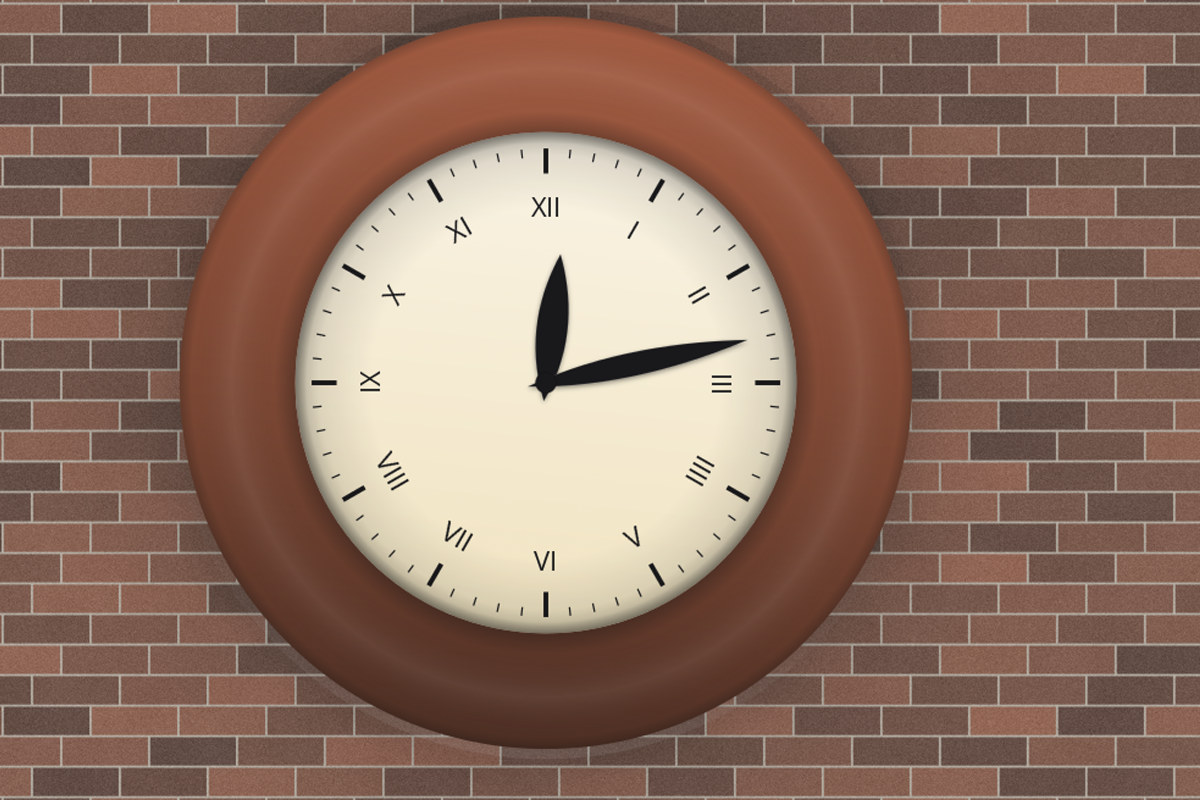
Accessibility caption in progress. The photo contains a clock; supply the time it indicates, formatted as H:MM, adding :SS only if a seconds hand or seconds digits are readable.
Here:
12:13
